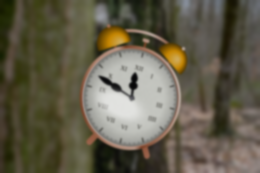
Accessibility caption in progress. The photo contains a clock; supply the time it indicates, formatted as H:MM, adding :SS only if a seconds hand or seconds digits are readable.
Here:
11:48
